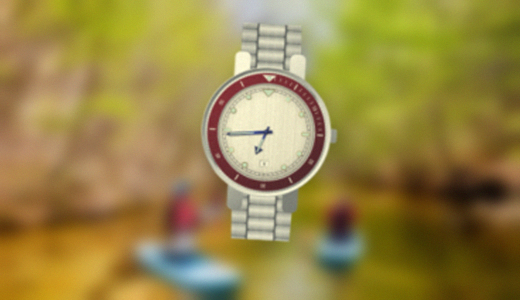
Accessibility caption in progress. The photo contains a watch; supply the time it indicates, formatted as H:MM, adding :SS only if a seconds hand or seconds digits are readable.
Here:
6:44
